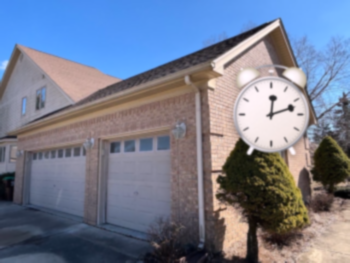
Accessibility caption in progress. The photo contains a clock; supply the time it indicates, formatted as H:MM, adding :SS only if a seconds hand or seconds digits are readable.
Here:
12:12
